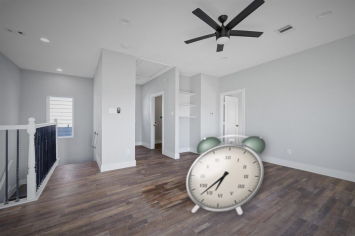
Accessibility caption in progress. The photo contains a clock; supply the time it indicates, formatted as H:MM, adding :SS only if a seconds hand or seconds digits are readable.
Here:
6:37
